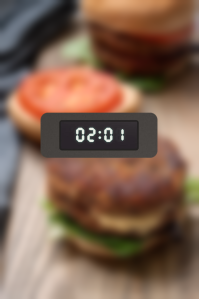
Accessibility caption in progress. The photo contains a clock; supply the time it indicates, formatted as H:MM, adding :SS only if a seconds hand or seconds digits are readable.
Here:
2:01
